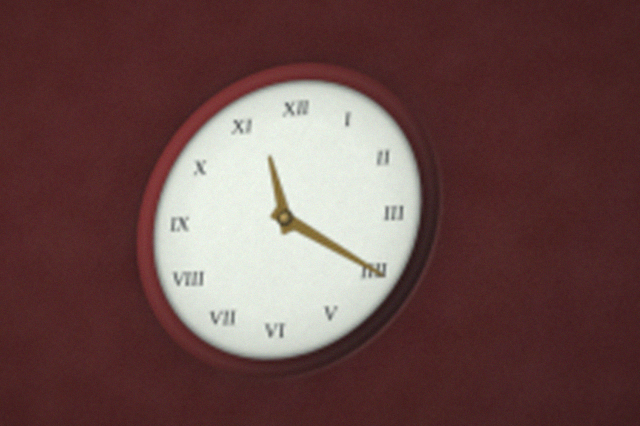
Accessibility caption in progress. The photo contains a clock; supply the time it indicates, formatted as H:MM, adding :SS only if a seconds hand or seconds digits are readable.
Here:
11:20
